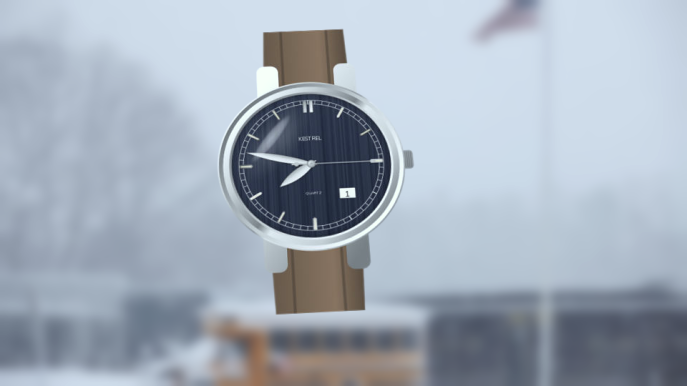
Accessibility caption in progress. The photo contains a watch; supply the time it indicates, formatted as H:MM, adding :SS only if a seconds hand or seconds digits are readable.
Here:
7:47:15
